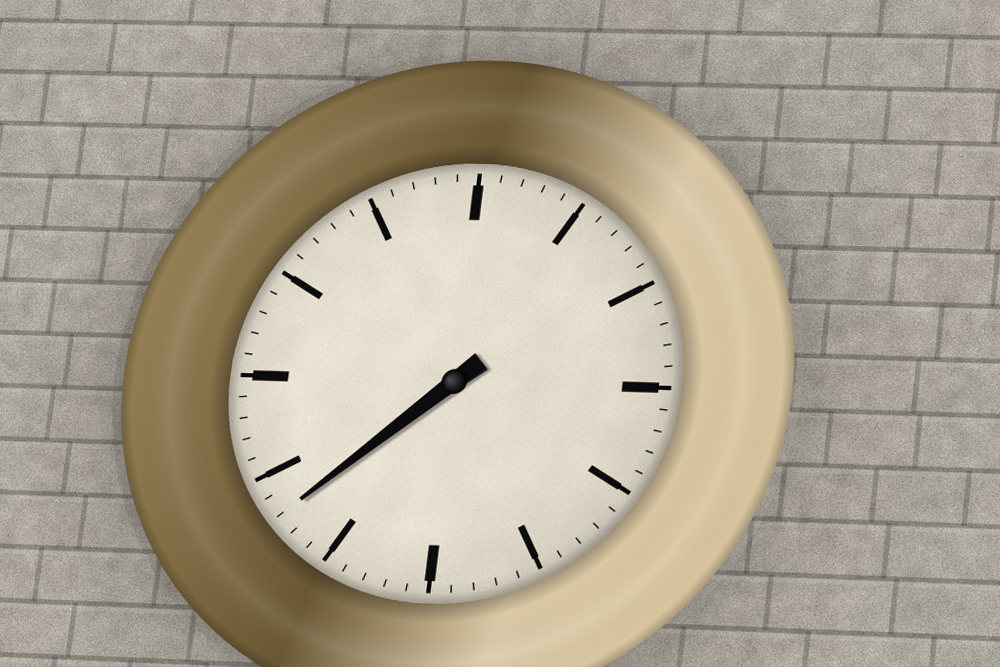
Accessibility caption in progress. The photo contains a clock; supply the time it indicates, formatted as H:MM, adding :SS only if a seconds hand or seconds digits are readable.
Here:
7:38
